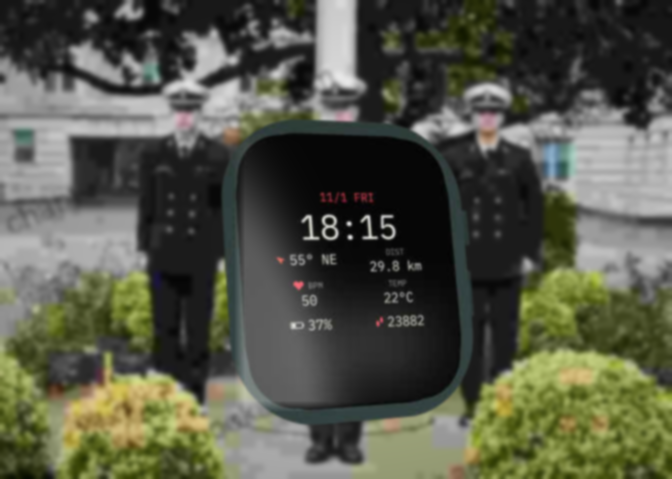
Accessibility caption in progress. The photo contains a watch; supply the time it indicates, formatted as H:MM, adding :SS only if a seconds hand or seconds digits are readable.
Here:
18:15
